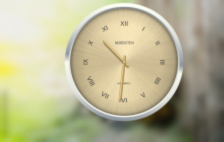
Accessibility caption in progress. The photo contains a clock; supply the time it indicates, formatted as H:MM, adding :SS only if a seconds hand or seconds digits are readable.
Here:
10:31
